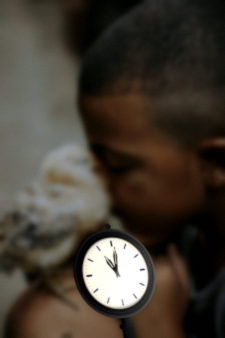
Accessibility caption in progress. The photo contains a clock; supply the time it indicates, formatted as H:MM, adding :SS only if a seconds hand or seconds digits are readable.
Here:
11:01
